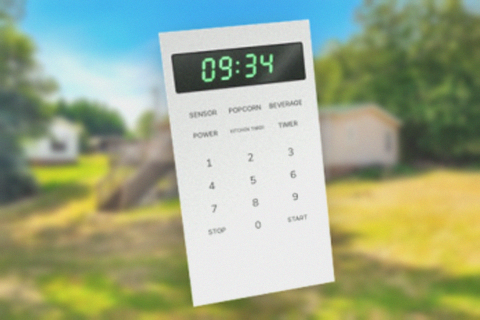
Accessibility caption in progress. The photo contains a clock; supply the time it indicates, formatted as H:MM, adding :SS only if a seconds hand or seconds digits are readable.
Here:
9:34
